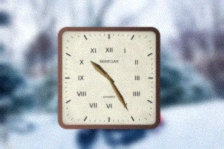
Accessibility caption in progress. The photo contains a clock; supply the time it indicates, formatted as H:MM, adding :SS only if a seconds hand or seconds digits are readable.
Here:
10:25
